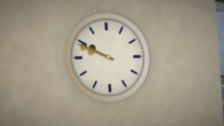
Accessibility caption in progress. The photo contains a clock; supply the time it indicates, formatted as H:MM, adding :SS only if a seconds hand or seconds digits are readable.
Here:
9:49
